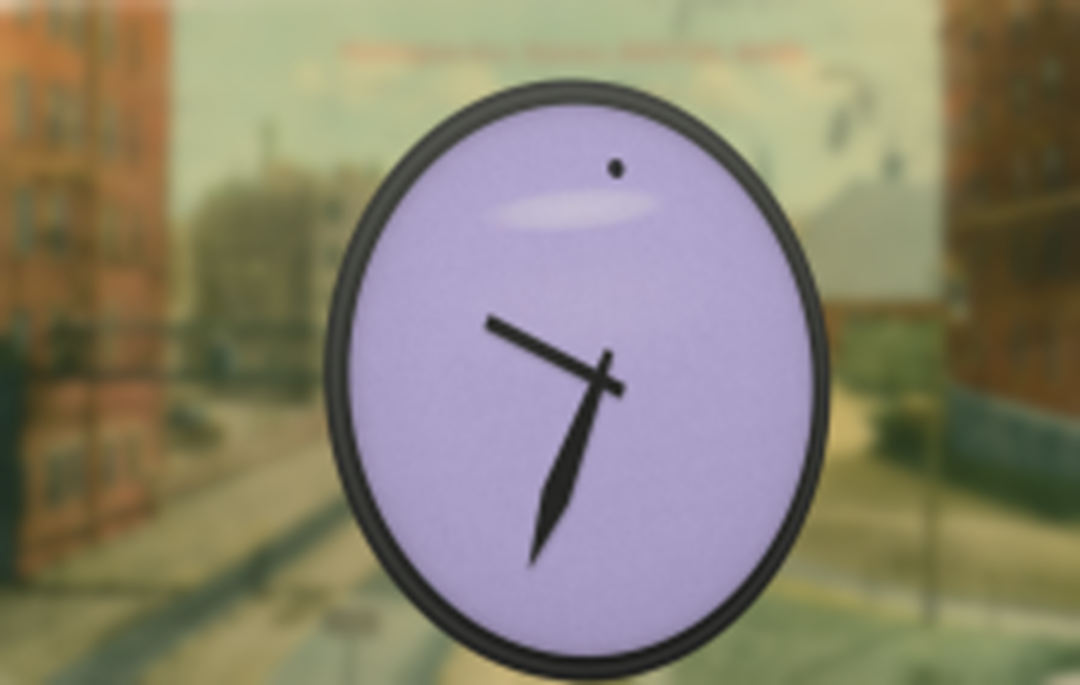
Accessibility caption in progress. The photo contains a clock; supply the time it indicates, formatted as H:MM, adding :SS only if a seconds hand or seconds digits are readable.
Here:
9:33
